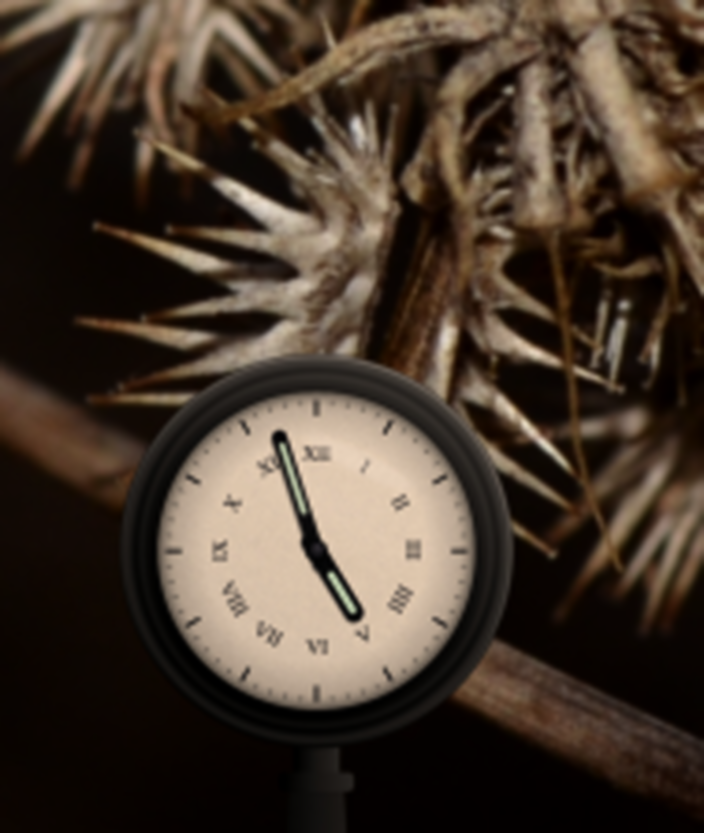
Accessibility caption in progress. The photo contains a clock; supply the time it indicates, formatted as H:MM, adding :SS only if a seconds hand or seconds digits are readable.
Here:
4:57
